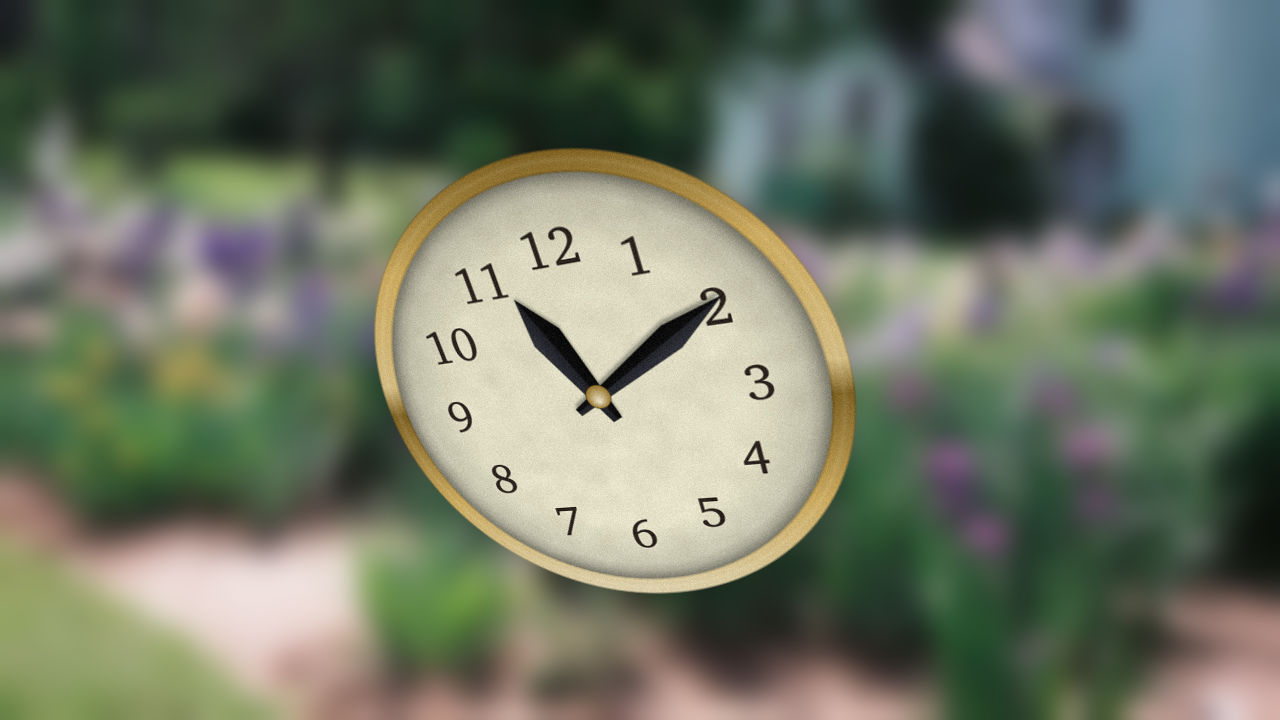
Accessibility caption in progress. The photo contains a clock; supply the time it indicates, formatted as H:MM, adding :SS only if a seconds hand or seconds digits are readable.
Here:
11:10
